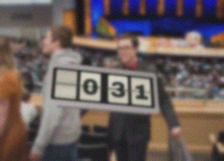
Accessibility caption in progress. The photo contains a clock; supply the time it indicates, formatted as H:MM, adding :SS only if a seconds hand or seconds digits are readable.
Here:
0:31
